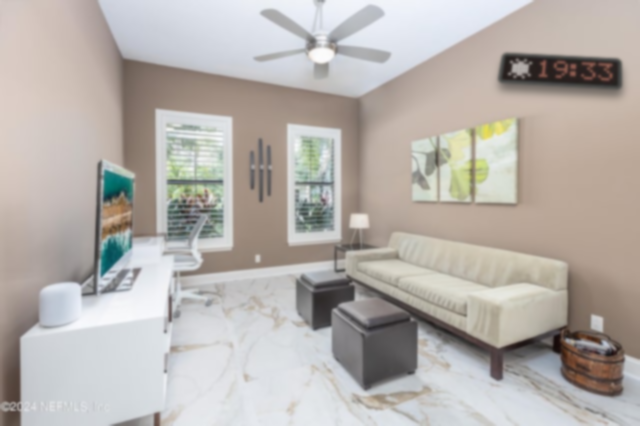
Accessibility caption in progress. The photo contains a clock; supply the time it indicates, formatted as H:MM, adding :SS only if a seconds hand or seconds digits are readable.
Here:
19:33
